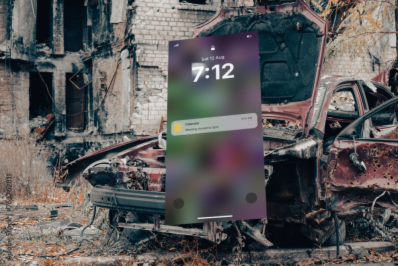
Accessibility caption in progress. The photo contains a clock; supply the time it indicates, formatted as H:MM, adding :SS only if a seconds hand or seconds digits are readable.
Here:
7:12
